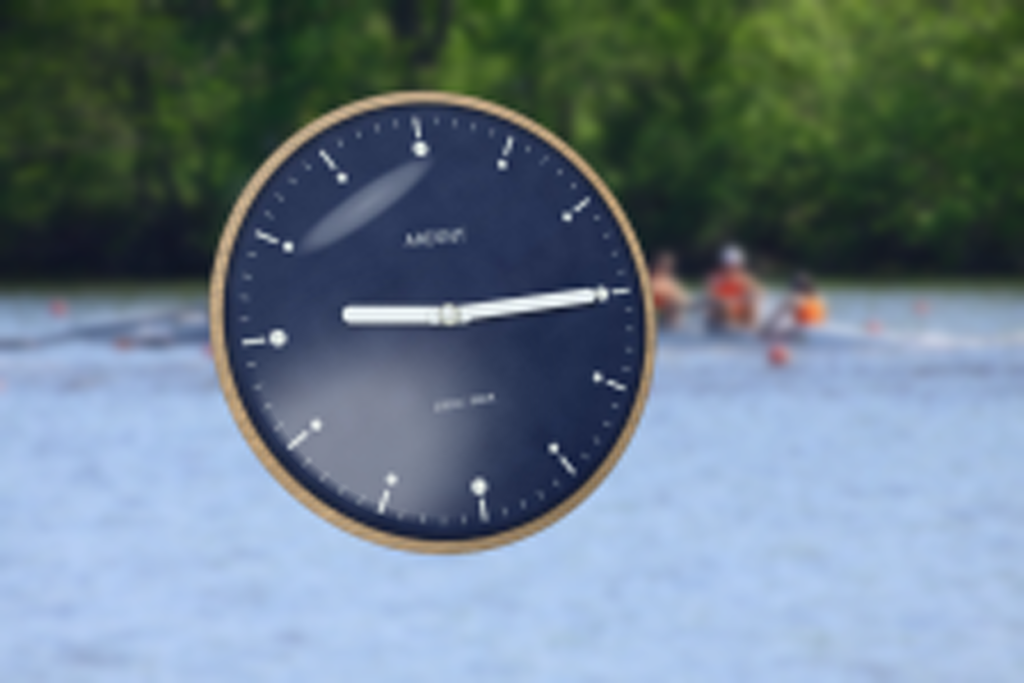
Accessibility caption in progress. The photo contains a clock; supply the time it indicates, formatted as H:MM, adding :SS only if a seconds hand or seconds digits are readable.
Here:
9:15
